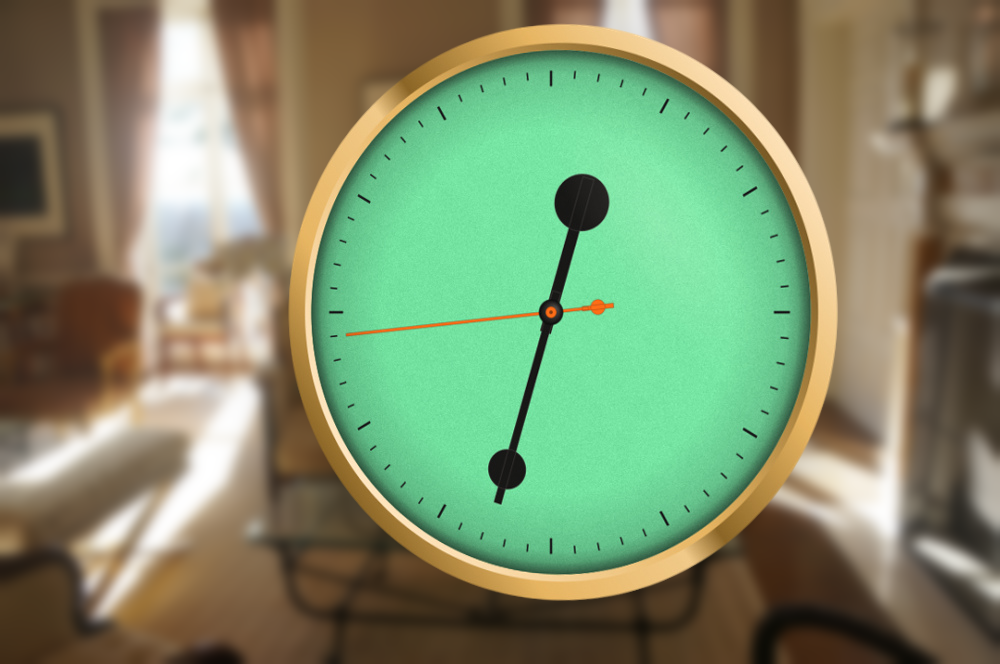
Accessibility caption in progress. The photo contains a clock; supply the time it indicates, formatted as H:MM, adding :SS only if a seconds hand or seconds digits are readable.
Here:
12:32:44
